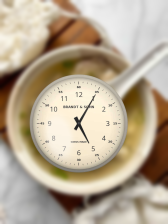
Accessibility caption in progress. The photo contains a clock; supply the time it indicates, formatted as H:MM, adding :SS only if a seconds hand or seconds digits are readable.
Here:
5:05
